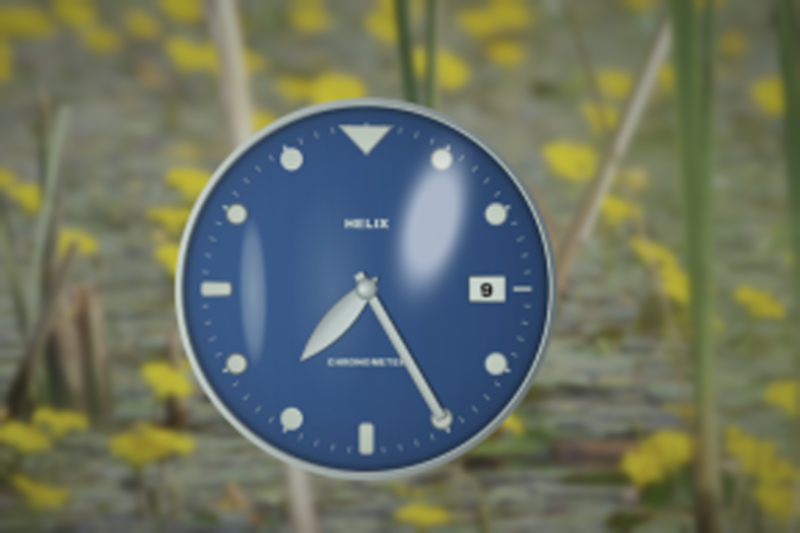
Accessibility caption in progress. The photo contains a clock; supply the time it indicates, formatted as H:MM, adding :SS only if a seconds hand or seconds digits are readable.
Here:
7:25
